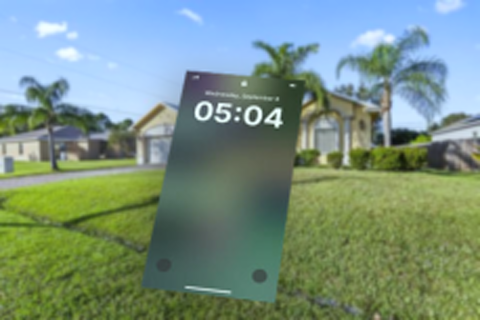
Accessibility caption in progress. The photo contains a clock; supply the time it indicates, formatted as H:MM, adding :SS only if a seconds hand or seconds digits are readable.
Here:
5:04
